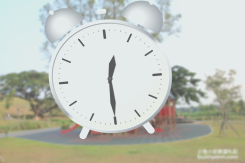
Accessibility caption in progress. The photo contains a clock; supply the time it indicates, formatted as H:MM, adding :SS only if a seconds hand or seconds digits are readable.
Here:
12:30
